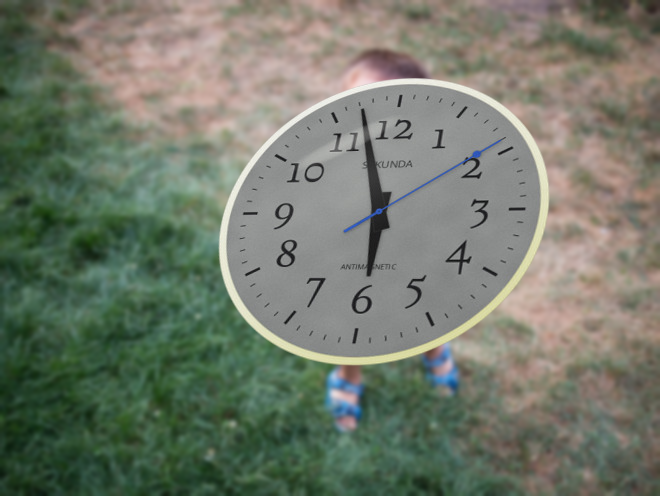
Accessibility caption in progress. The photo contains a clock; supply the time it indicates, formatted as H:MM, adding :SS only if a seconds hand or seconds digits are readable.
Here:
5:57:09
